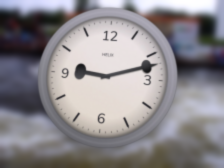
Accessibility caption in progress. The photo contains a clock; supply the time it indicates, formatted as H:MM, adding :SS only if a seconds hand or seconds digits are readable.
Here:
9:12
